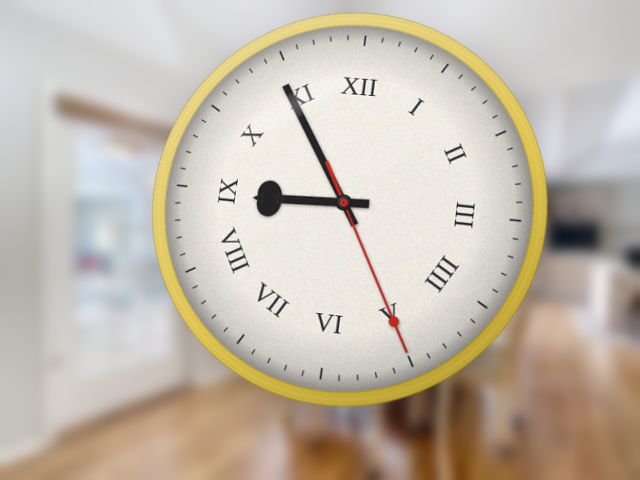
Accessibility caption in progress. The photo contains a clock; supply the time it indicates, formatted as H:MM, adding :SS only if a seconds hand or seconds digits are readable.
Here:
8:54:25
